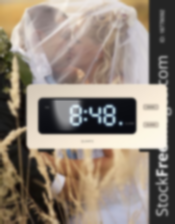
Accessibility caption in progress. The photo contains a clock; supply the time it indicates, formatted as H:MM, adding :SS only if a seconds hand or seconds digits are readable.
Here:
8:48
